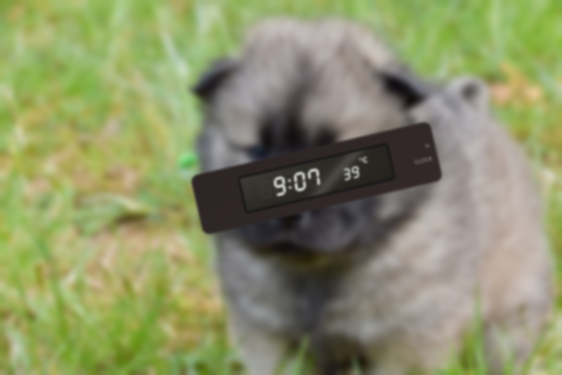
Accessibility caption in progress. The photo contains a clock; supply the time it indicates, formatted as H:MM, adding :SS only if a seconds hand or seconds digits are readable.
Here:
9:07
